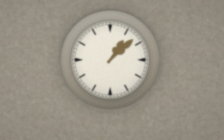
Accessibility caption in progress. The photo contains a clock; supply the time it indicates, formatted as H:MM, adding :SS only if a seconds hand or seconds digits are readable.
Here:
1:08
